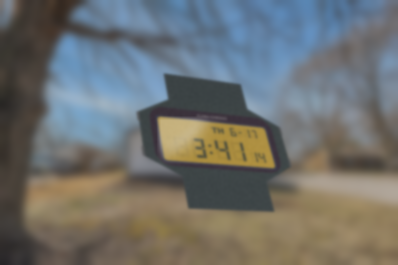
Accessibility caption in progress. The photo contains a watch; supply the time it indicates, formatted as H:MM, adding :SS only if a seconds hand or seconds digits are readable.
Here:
3:41
